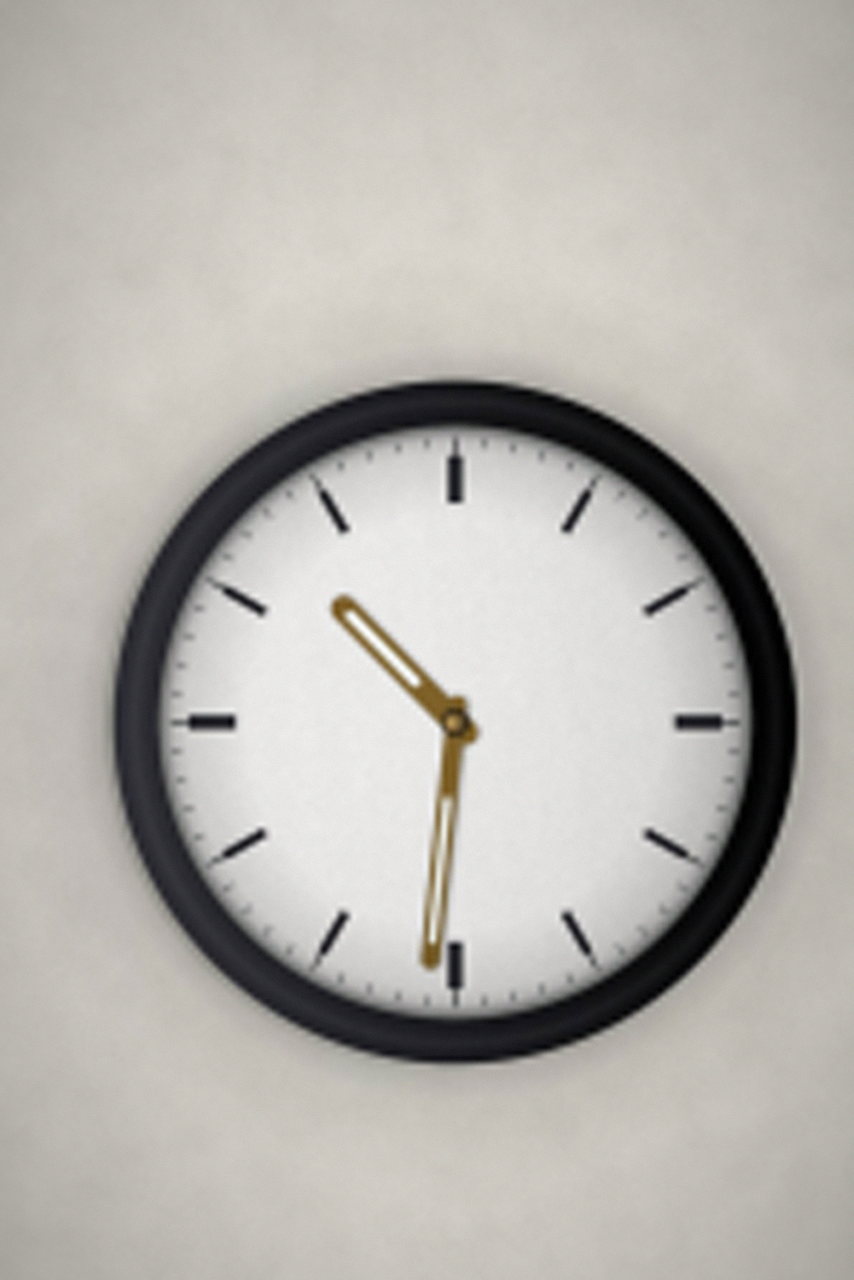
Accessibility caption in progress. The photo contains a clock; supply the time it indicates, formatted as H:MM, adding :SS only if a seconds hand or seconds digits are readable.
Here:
10:31
